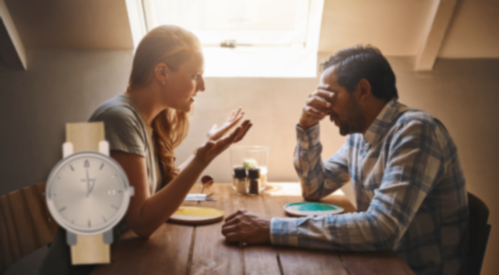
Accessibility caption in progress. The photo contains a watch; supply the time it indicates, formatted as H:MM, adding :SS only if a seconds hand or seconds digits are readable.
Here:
1:00
